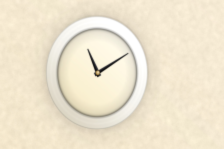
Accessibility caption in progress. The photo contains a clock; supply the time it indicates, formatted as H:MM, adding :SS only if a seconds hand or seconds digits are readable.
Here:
11:10
